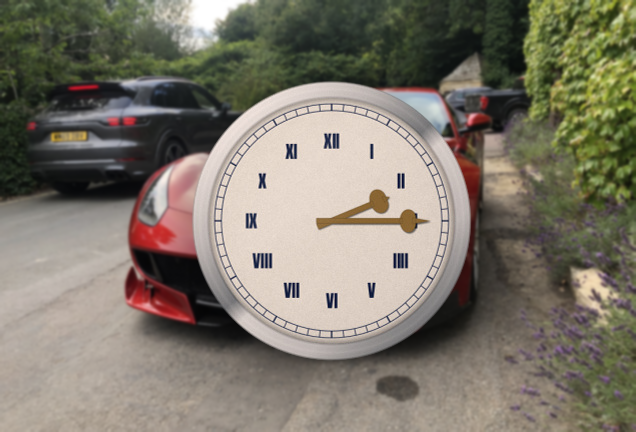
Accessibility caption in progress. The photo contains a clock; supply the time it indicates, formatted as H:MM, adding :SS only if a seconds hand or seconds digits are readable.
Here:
2:15
